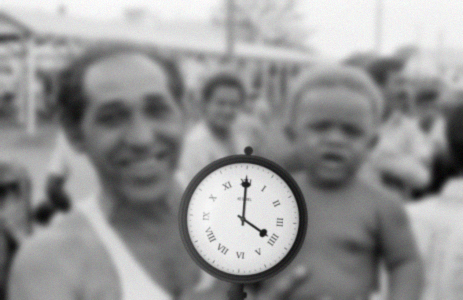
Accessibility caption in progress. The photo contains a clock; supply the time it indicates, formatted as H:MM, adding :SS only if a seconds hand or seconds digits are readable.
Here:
4:00
